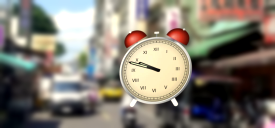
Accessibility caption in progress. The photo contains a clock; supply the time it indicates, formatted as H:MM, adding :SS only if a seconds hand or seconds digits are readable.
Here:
9:48
